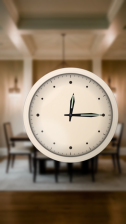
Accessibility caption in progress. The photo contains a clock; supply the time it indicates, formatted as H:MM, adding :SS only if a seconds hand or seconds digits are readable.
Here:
12:15
